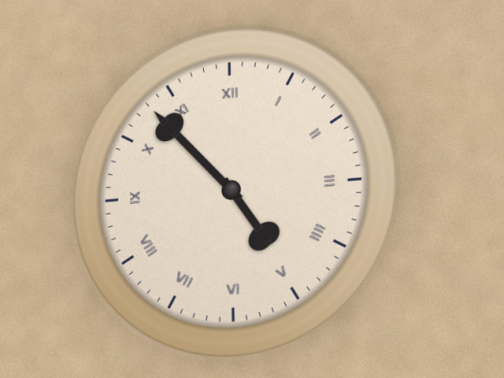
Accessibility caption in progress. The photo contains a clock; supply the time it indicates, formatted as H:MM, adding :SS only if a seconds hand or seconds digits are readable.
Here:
4:53
